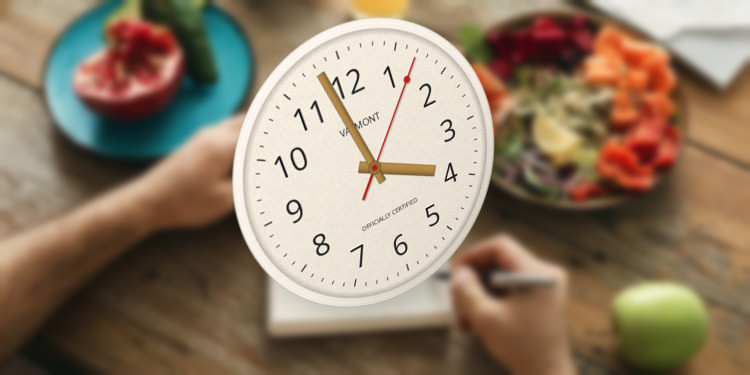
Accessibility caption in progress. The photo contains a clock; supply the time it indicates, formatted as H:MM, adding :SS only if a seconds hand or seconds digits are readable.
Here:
3:58:07
